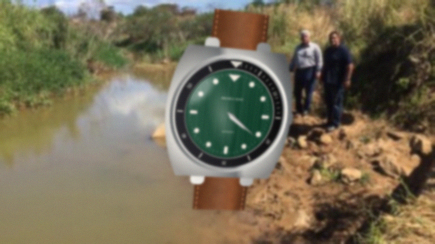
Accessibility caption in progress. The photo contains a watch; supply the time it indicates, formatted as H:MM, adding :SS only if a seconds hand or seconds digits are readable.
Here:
4:21
